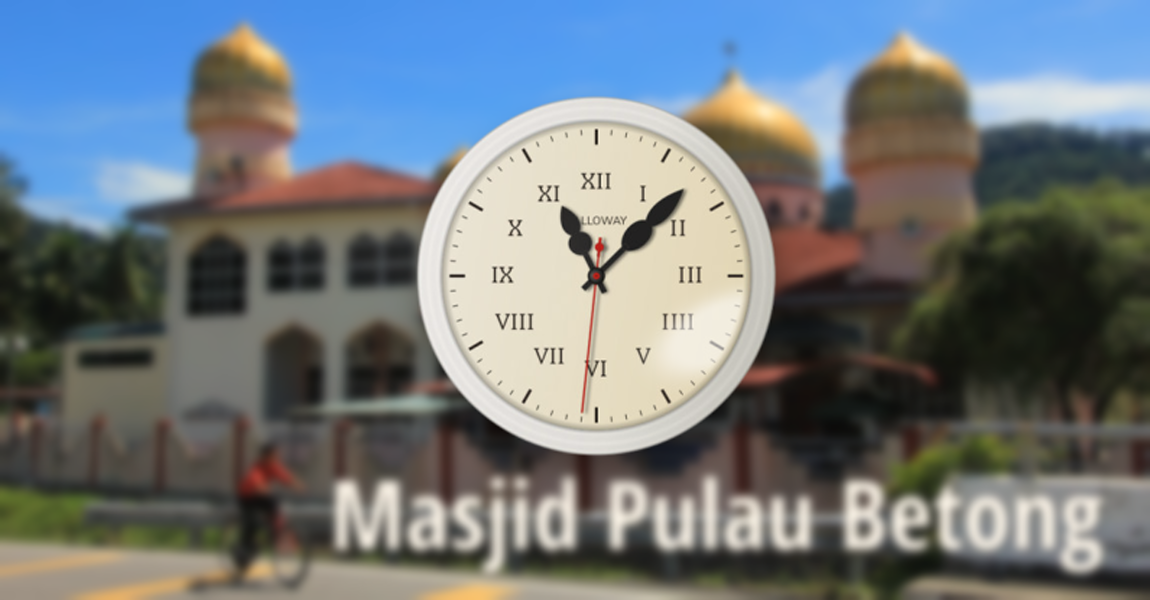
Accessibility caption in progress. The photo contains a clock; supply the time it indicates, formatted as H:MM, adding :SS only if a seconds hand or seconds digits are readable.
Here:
11:07:31
